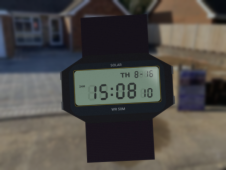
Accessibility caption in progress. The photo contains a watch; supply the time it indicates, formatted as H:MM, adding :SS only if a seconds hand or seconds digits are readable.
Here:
15:08:10
